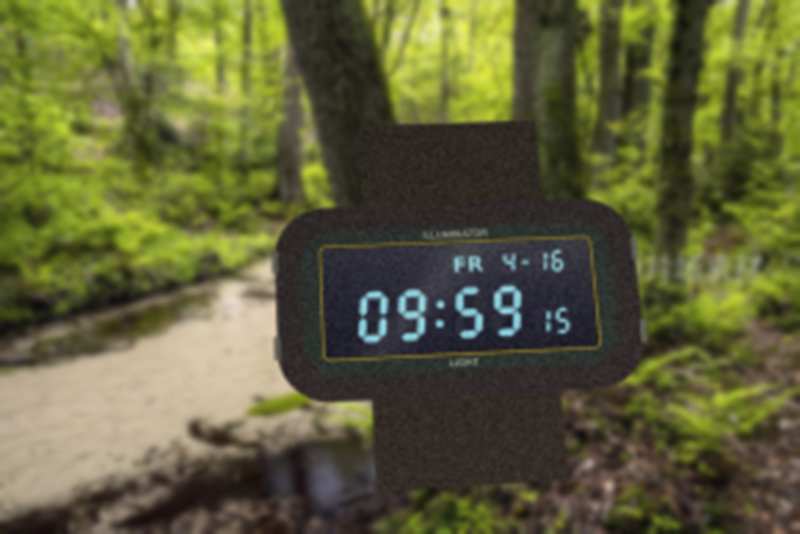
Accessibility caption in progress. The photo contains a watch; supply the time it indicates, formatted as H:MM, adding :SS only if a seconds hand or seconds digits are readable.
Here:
9:59:15
